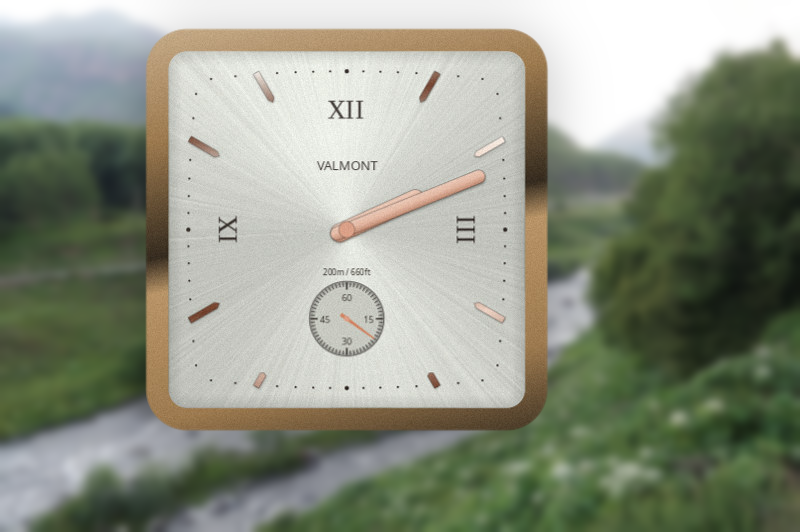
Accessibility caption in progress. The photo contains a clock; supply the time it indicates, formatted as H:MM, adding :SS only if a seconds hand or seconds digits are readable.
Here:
2:11:21
